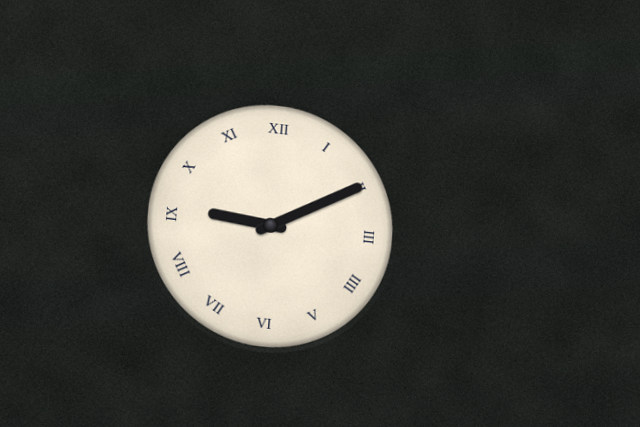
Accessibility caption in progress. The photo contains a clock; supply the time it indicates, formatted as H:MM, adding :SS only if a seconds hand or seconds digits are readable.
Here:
9:10
